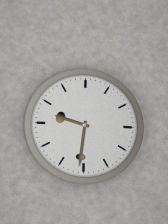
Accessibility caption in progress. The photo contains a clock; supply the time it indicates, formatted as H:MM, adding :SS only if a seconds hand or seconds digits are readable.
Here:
9:31
